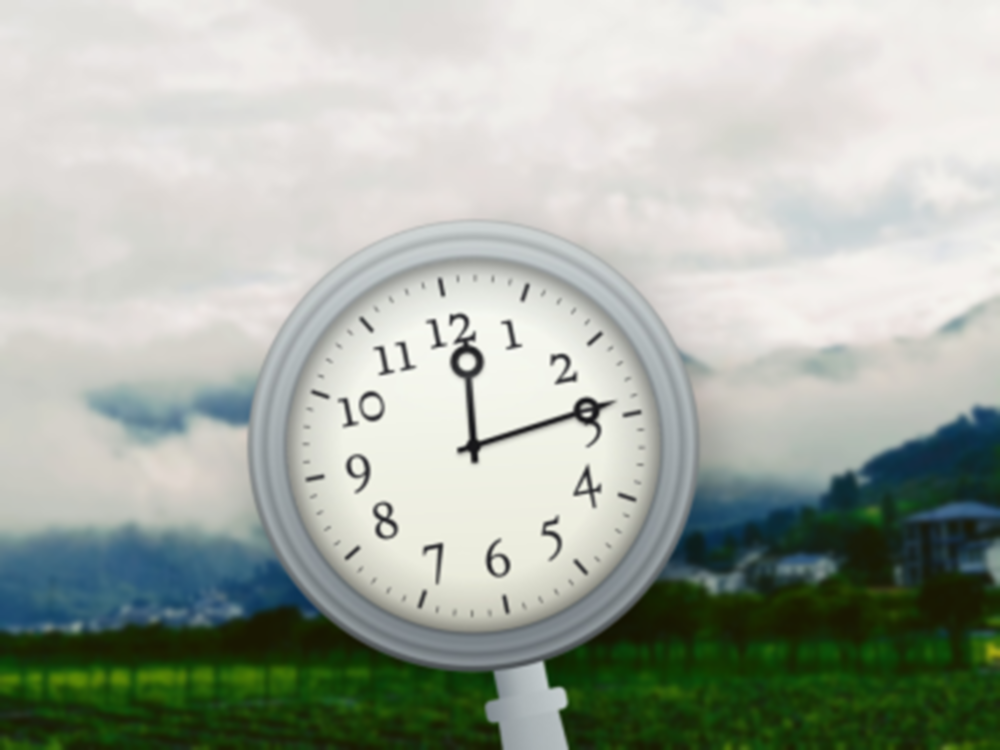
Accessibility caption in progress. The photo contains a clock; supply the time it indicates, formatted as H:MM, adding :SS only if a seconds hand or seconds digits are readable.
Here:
12:14
